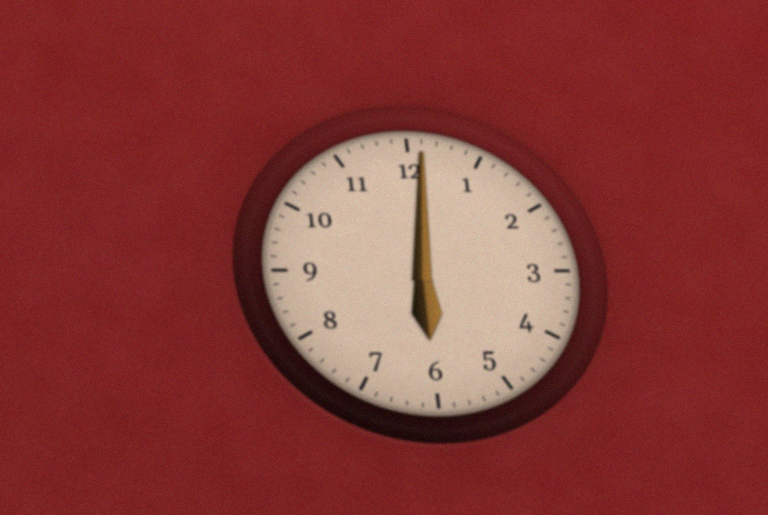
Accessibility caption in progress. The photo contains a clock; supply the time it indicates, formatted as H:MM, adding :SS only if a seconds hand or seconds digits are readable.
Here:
6:01
